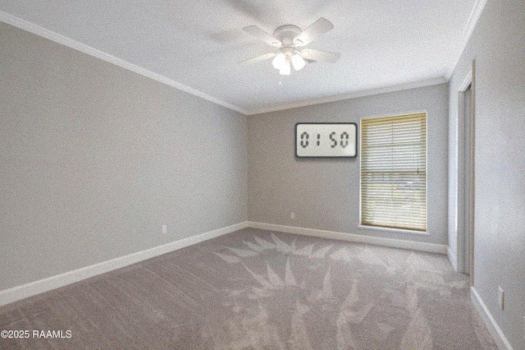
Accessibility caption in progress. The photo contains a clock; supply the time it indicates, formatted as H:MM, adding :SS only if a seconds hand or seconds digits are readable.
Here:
1:50
